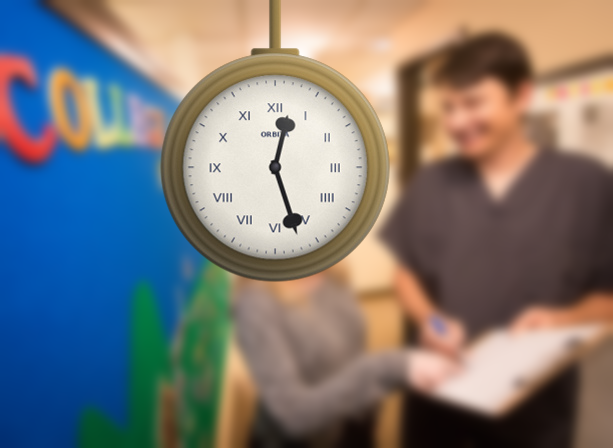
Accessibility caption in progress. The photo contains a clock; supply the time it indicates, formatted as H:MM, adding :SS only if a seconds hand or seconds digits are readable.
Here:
12:27
